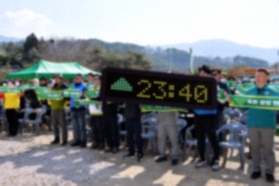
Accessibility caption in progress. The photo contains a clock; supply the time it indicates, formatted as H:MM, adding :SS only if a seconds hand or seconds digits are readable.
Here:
23:40
